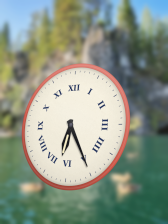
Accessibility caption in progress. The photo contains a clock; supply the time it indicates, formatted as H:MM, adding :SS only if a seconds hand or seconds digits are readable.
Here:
6:25
